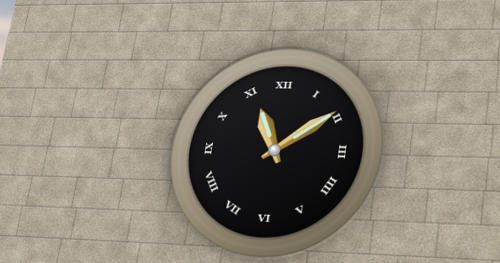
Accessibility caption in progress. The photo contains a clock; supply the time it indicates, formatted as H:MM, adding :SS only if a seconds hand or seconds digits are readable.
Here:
11:09
